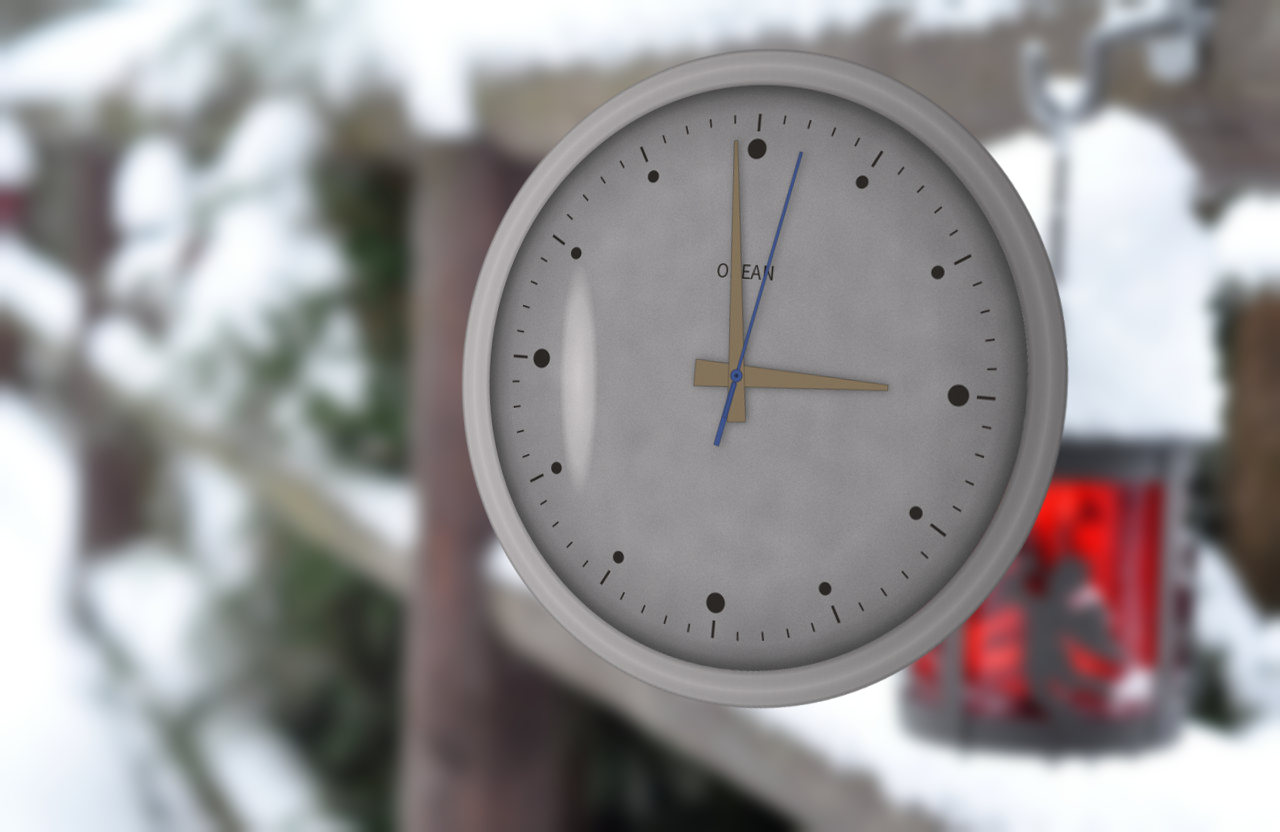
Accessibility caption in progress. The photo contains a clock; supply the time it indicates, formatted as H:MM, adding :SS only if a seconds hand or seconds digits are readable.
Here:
2:59:02
